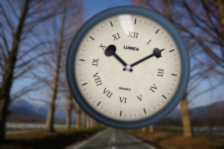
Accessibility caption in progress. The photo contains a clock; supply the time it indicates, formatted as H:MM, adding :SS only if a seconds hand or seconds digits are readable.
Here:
10:09
